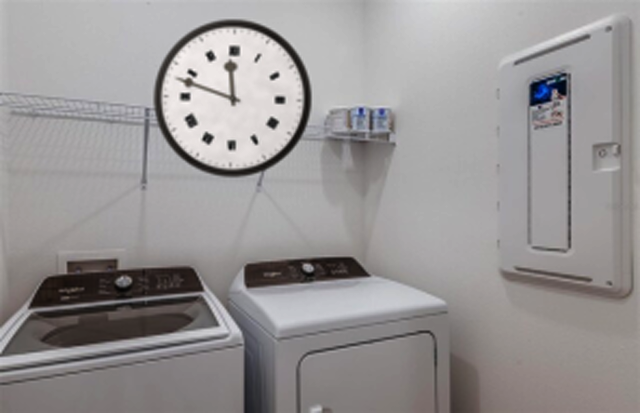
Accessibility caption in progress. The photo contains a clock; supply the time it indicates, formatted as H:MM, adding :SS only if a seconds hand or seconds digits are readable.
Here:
11:48
